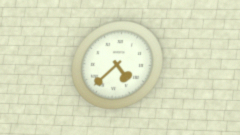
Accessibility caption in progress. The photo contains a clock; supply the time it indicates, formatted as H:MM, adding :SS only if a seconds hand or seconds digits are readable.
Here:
4:37
